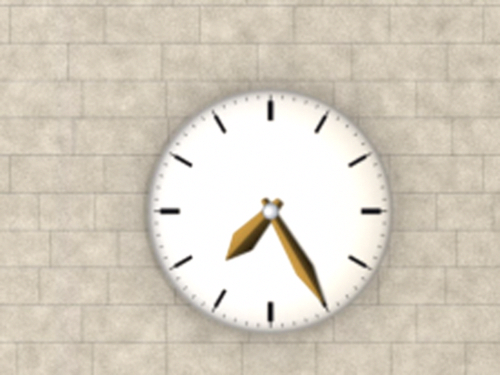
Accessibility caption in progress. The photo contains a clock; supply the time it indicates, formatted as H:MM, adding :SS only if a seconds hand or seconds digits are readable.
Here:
7:25
